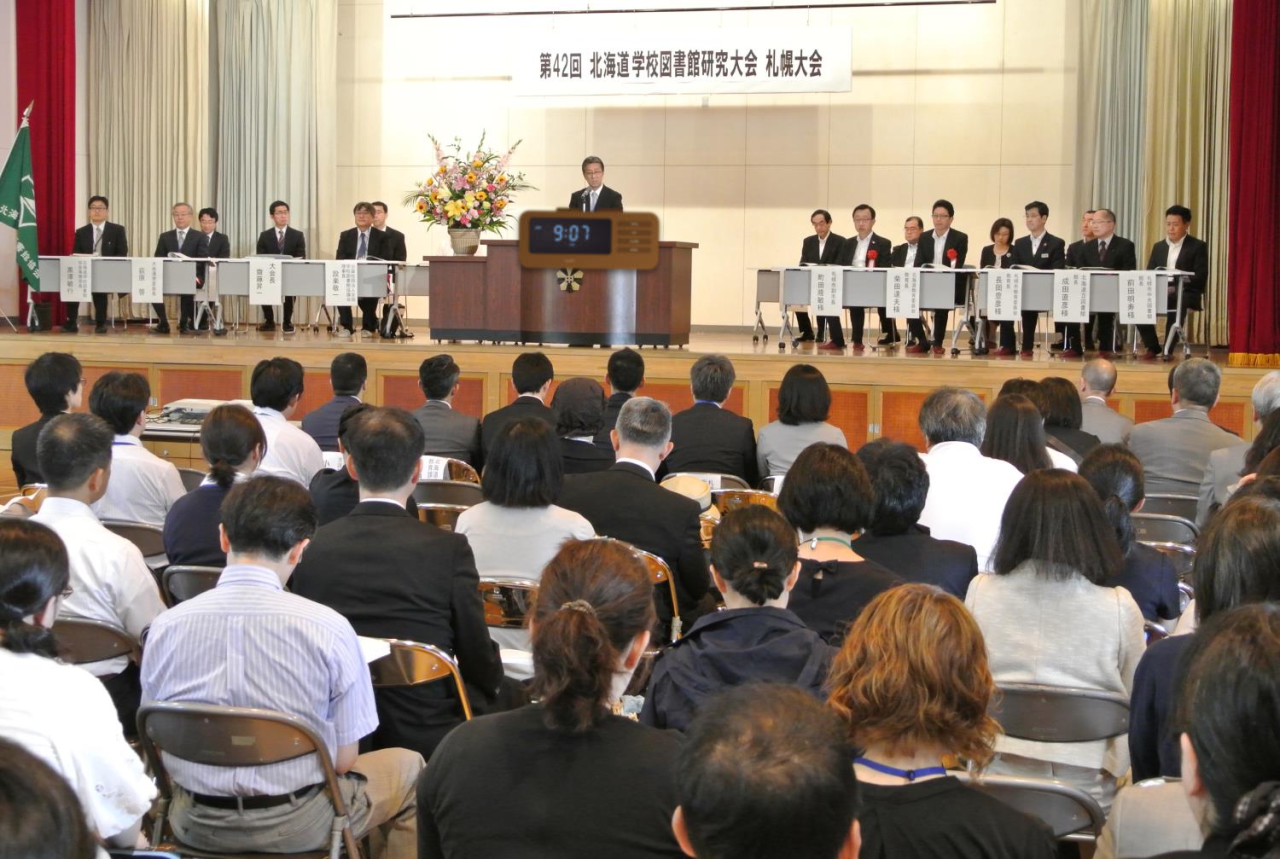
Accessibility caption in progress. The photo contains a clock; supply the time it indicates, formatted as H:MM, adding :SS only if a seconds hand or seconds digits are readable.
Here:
9:07
